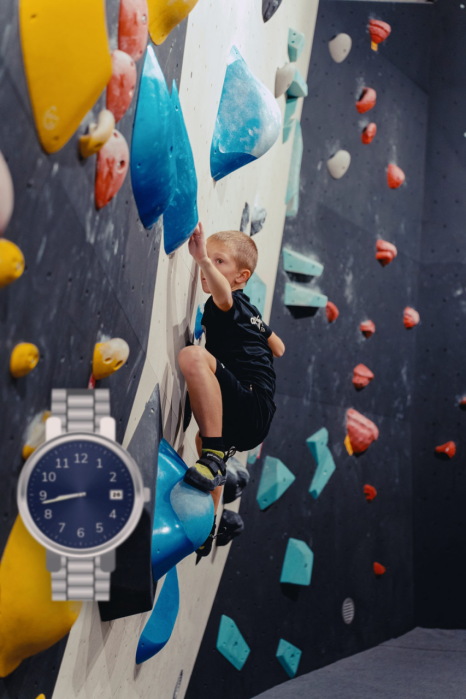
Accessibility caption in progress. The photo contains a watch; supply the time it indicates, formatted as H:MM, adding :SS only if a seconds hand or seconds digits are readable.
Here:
8:43
